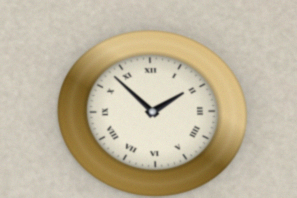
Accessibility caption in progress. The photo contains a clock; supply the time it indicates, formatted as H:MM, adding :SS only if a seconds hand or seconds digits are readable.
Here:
1:53
